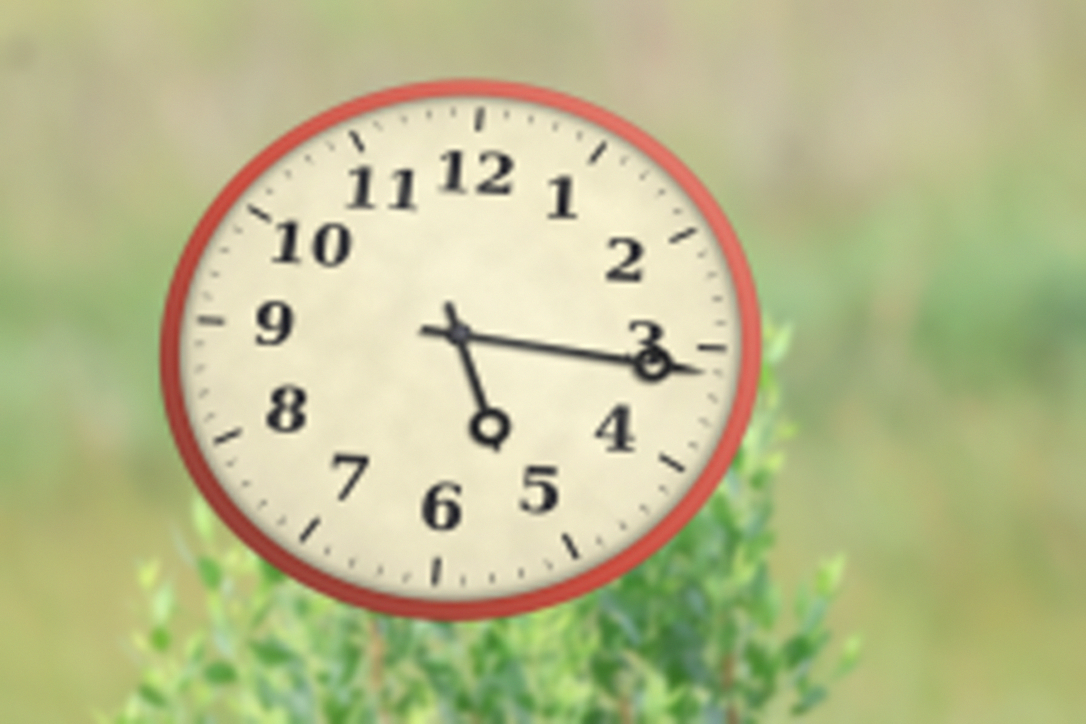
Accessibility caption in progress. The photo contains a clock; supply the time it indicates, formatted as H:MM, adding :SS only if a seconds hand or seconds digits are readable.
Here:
5:16
